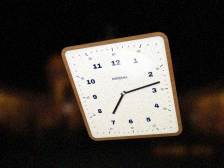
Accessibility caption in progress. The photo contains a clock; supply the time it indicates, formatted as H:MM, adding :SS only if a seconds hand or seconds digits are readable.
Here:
7:13
